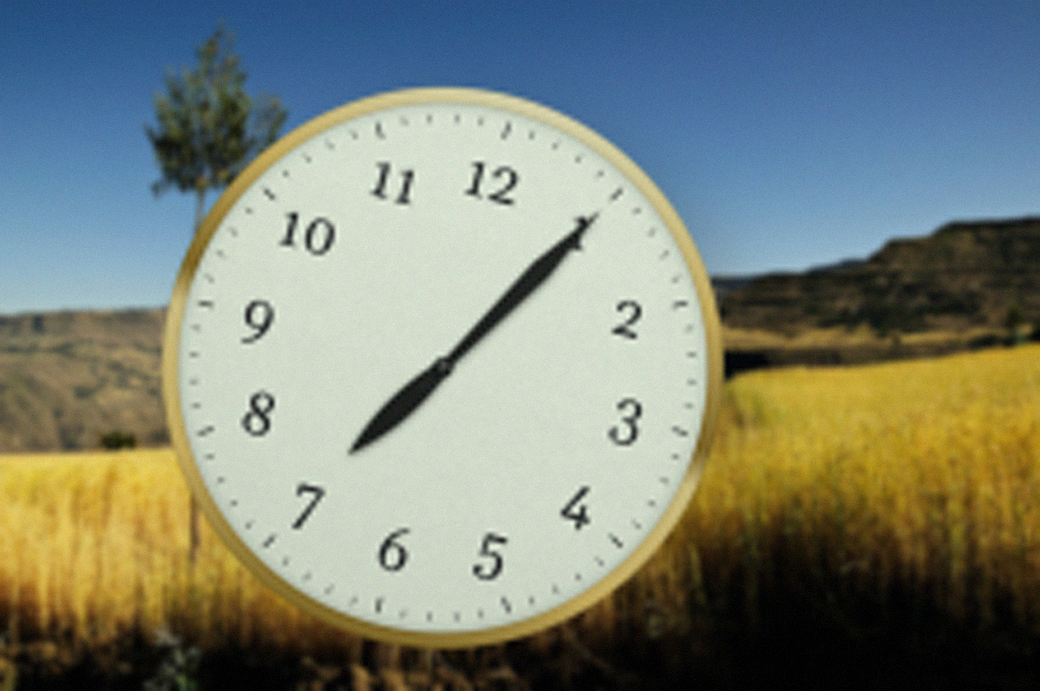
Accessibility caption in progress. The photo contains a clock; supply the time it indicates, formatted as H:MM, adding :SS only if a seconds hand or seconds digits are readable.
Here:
7:05
